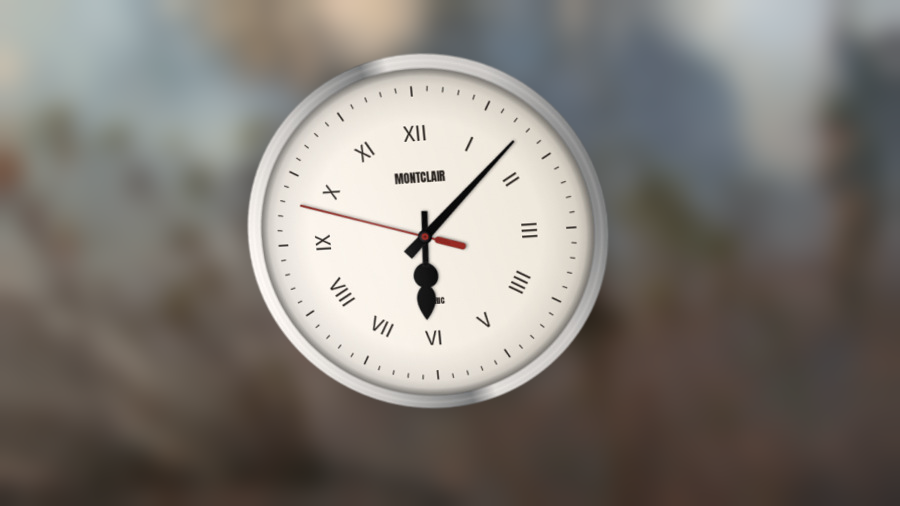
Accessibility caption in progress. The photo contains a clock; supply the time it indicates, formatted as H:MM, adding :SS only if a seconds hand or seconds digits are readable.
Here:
6:07:48
